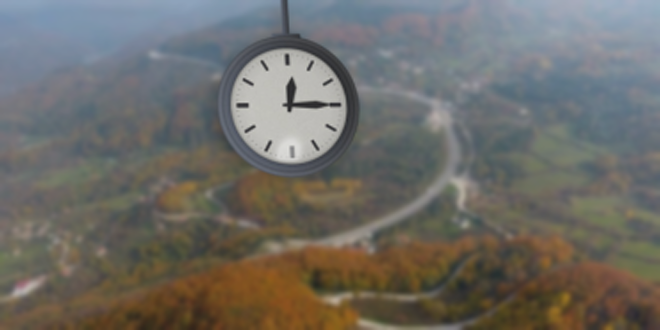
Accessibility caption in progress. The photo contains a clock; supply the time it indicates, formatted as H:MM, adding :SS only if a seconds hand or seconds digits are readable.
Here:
12:15
